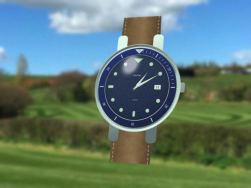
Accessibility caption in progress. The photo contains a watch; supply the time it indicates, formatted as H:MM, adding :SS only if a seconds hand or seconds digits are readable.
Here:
1:10
